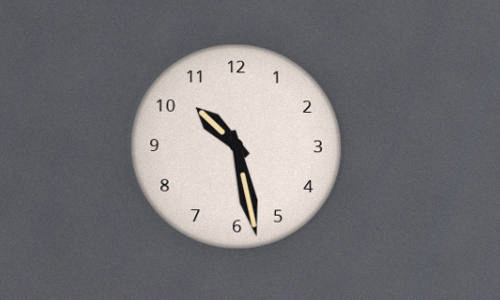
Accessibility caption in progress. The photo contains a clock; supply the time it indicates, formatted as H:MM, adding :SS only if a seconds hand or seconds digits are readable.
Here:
10:28
